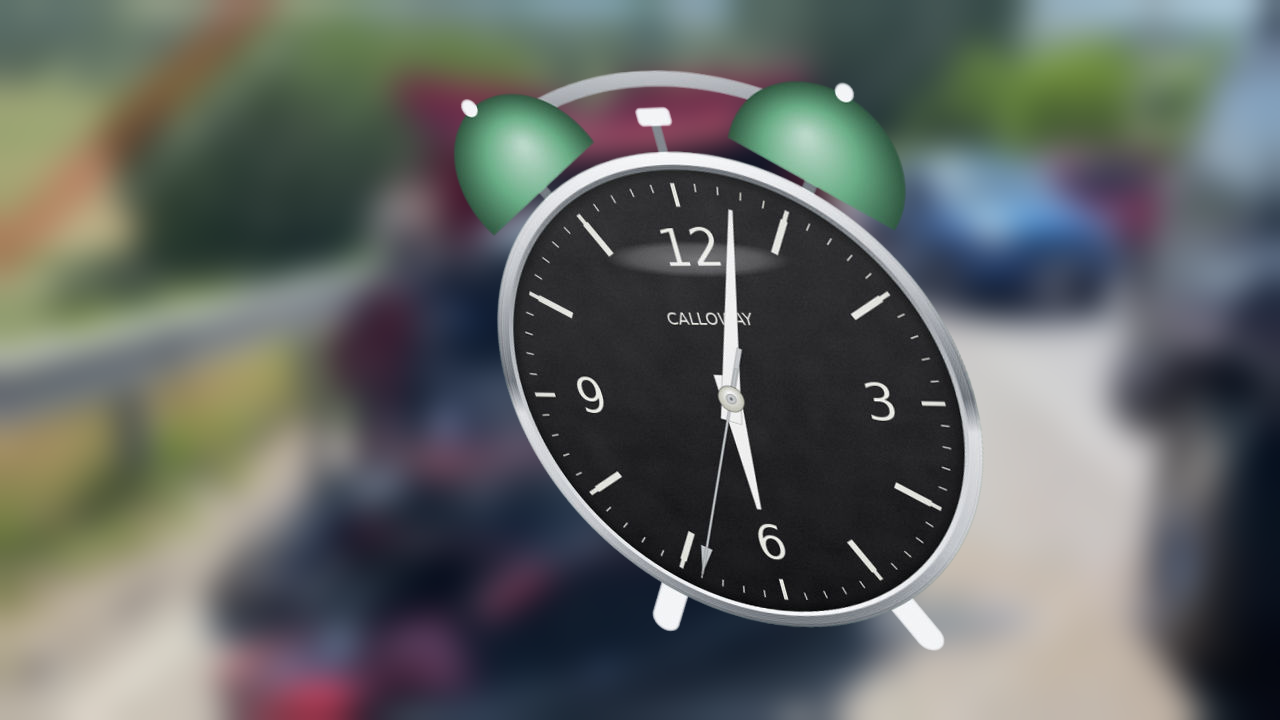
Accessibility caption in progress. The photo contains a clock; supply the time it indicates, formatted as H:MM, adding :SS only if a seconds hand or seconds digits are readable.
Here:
6:02:34
